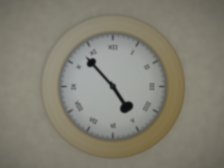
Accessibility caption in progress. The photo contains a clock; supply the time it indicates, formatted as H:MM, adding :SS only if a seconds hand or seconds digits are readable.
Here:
4:53
